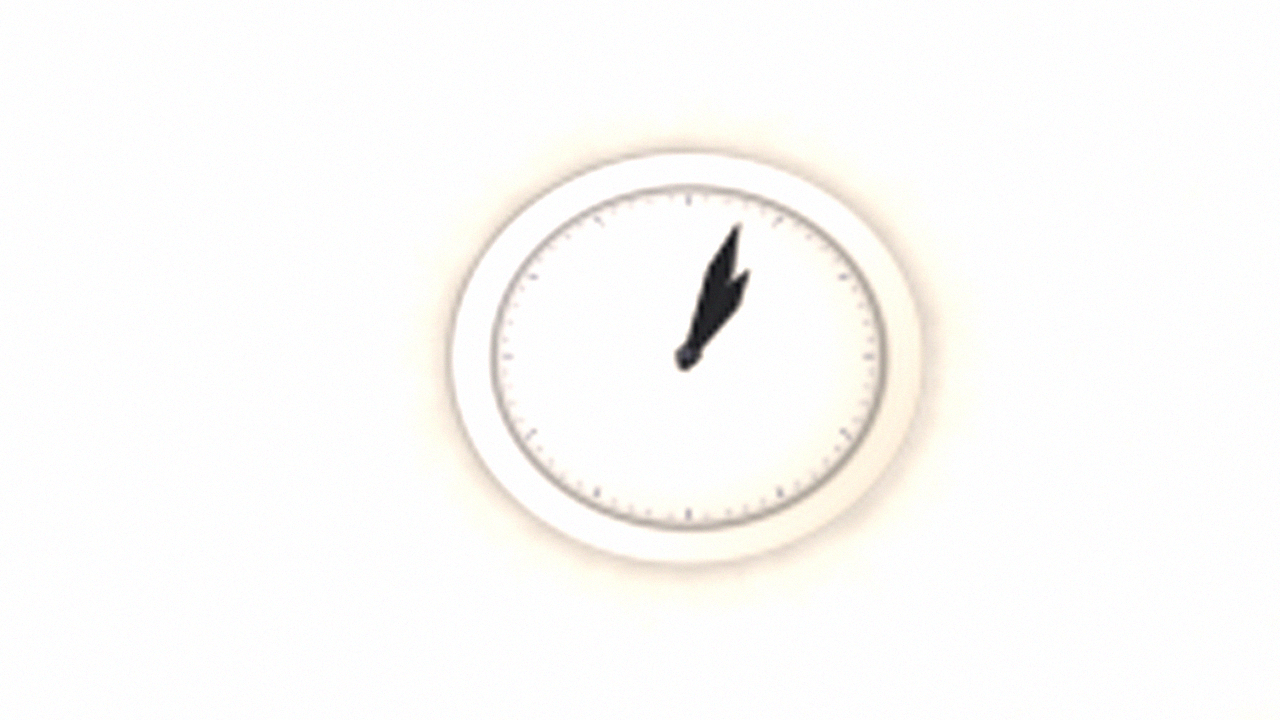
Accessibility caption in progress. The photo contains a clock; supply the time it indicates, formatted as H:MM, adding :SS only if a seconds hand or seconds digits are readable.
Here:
1:03
